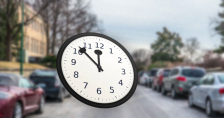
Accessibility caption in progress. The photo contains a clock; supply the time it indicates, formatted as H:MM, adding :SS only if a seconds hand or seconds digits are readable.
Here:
11:52
